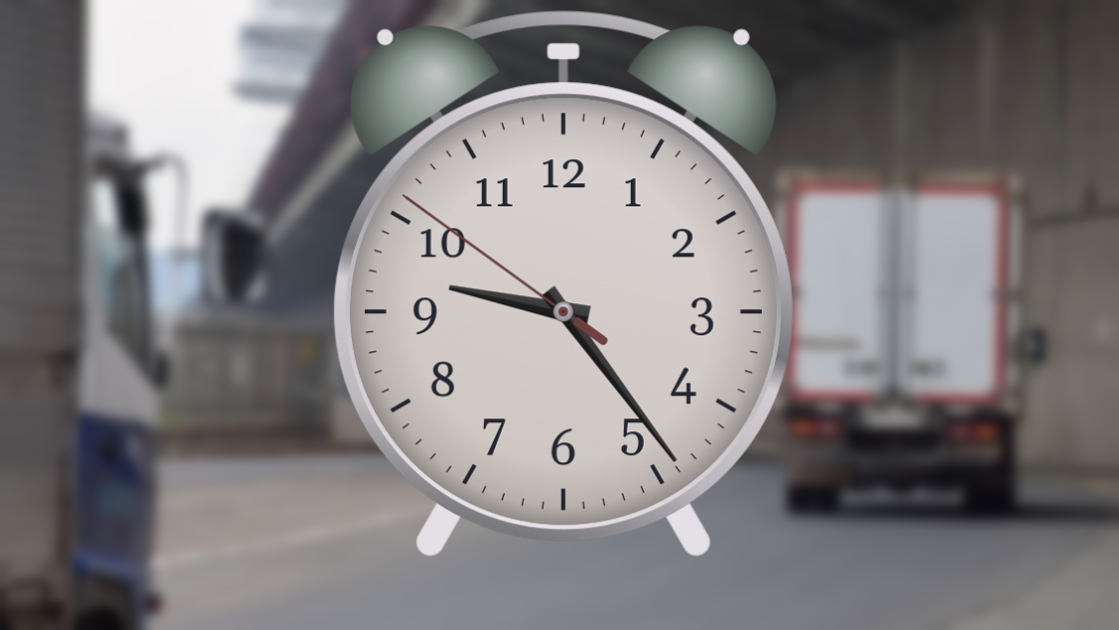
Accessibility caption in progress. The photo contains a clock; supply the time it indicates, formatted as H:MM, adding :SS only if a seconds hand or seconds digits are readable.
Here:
9:23:51
